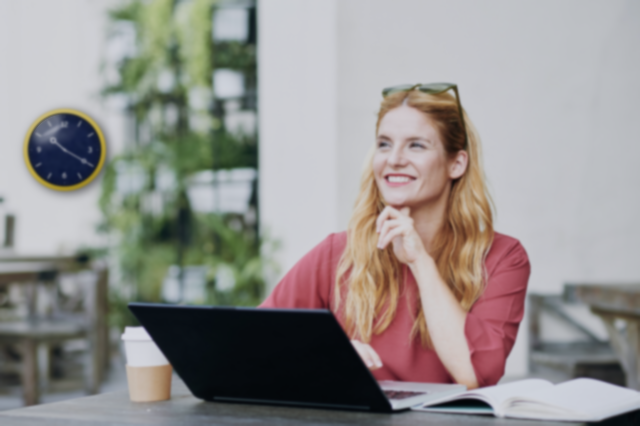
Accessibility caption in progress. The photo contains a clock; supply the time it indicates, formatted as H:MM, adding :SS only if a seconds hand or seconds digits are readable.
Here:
10:20
